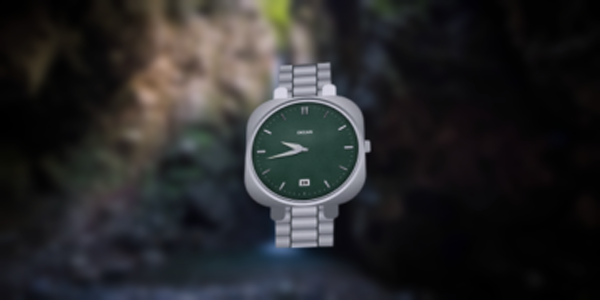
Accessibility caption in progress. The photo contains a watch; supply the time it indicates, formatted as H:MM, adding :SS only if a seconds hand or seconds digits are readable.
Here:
9:43
